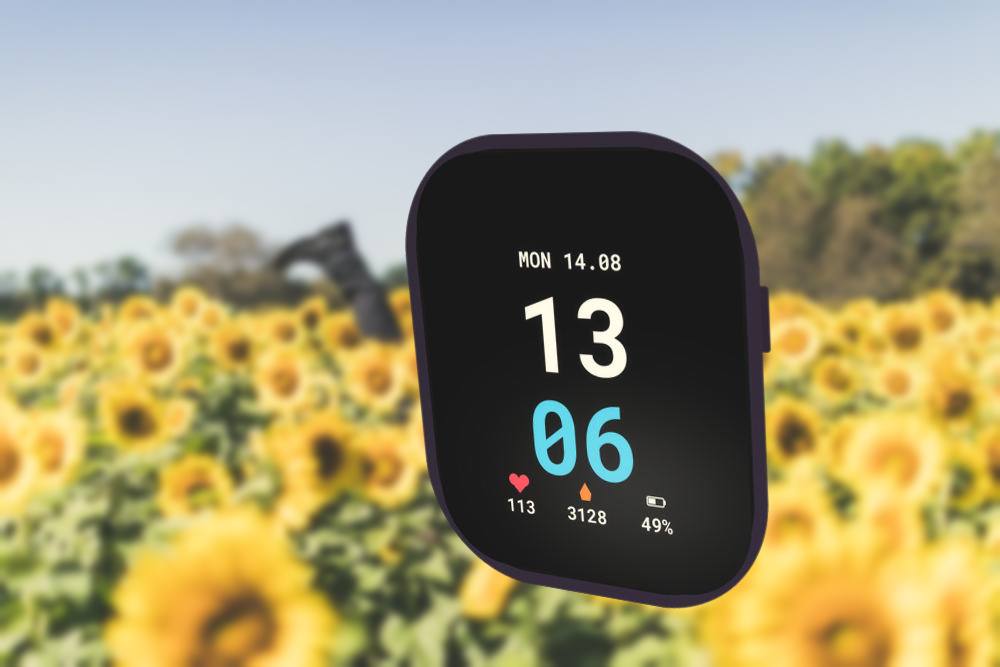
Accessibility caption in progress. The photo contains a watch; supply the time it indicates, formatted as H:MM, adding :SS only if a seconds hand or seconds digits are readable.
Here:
13:06
